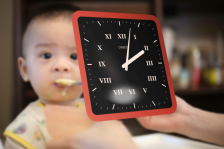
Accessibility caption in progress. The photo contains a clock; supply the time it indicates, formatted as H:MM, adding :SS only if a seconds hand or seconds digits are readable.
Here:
2:03
